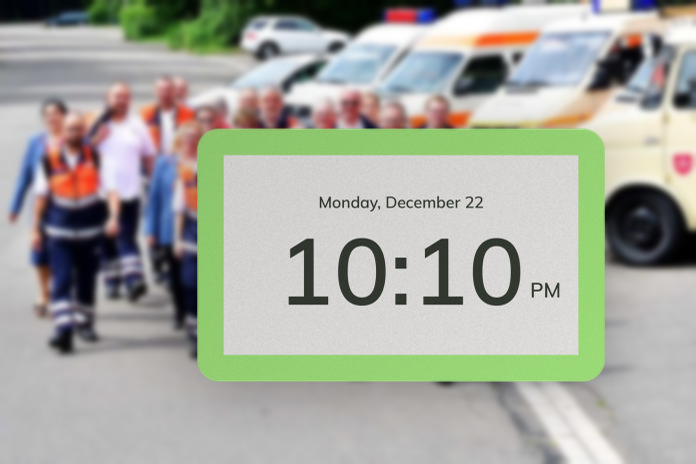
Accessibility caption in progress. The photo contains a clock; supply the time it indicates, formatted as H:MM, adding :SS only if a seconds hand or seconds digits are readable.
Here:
10:10
